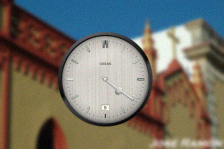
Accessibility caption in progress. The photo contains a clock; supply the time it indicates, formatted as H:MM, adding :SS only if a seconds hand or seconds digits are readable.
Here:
4:21
